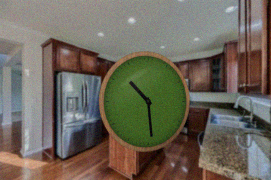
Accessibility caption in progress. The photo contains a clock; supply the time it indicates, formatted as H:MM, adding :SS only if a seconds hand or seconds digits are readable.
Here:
10:29
